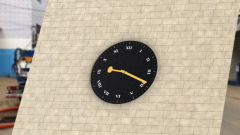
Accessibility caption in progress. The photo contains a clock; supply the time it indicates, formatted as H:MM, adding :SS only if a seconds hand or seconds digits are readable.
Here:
9:19
